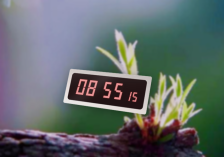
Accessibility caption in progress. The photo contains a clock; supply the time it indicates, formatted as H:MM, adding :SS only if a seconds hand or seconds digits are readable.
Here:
8:55:15
